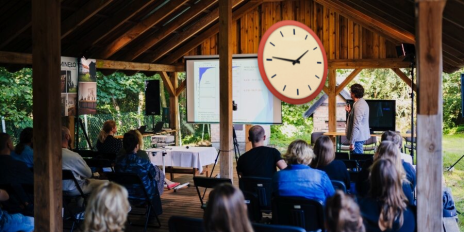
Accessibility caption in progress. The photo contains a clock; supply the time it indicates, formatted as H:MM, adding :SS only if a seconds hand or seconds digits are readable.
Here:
1:46
